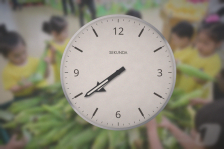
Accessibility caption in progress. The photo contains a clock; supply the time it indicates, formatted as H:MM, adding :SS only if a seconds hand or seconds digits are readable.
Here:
7:39
